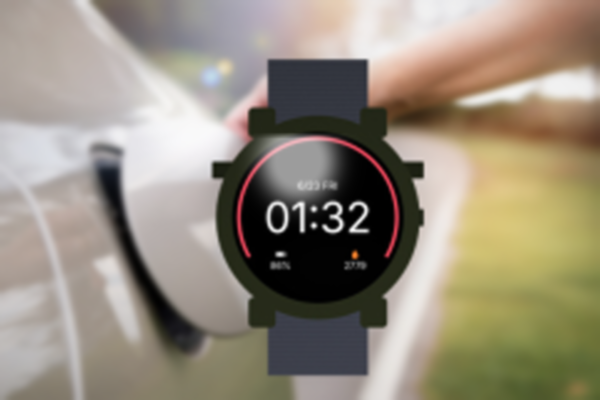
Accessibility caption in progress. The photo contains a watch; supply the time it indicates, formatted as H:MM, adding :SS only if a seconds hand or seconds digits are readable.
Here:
1:32
